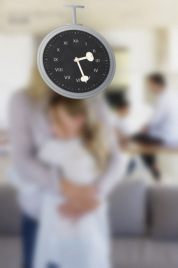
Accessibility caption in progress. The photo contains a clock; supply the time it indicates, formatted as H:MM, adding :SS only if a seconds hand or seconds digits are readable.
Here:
2:27
